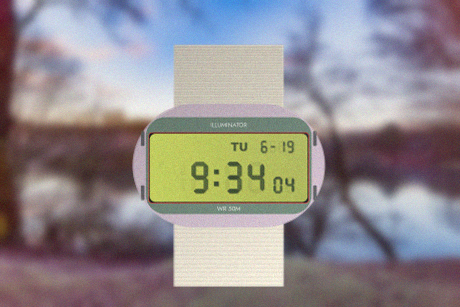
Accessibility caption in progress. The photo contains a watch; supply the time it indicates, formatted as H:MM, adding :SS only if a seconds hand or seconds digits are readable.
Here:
9:34:04
